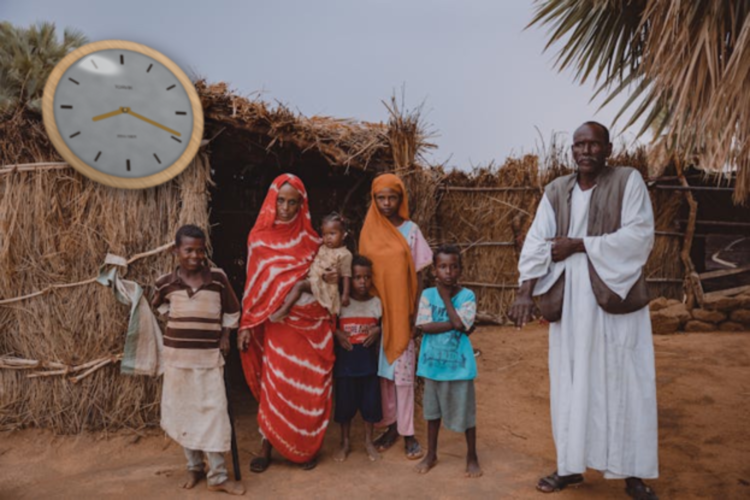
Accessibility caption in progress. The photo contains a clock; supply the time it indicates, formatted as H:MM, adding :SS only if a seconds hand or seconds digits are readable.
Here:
8:19
